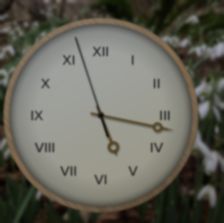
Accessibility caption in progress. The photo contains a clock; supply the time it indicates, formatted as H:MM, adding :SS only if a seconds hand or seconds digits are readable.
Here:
5:16:57
